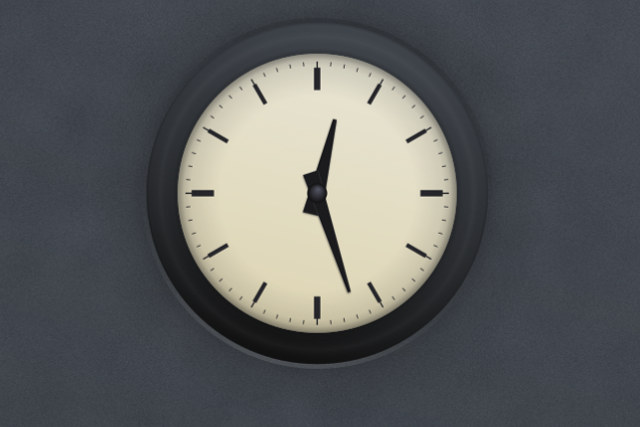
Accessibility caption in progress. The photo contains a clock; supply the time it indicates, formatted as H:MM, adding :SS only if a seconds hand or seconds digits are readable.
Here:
12:27
